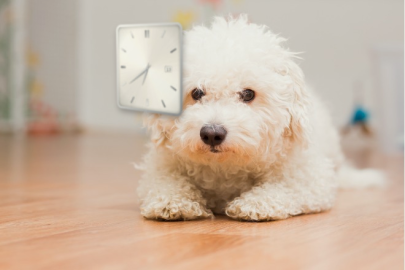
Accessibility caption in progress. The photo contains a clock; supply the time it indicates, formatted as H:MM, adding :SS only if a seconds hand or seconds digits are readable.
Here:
6:39
